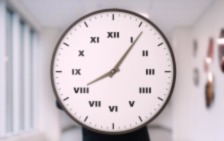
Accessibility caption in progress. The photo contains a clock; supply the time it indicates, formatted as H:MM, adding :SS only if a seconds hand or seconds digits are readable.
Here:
8:06
